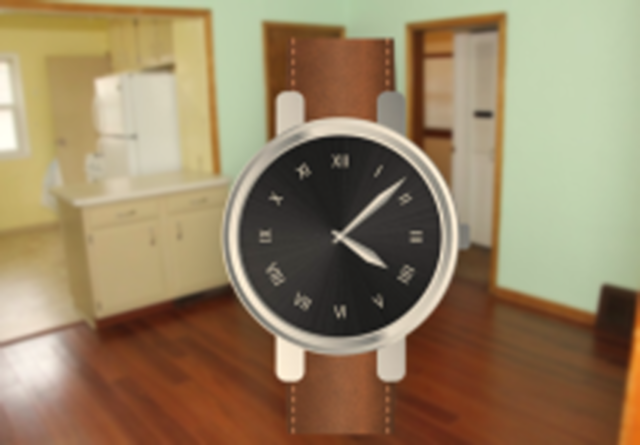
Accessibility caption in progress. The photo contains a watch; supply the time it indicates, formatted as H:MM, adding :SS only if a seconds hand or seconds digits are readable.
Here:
4:08
